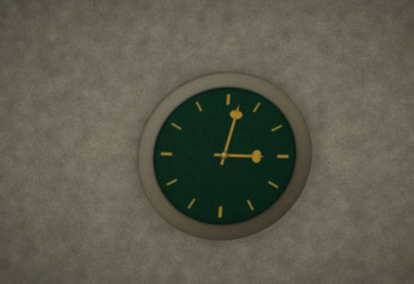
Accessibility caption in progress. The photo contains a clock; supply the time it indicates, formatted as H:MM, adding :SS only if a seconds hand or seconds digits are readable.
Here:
3:02
